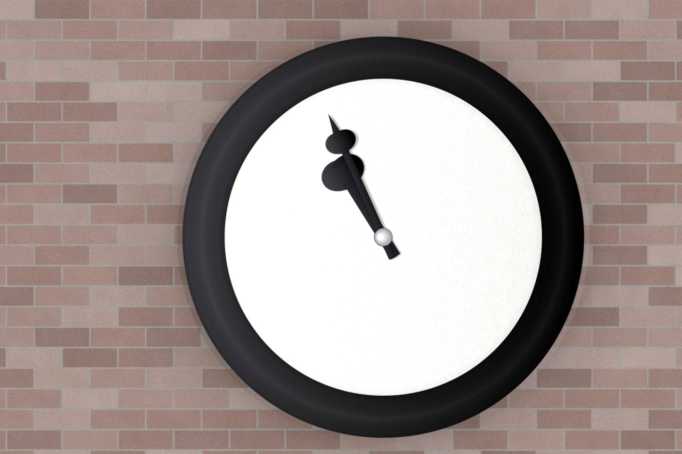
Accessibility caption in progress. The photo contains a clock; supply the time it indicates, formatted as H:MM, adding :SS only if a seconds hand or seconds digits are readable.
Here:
10:56
